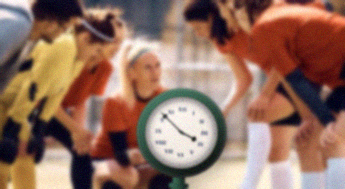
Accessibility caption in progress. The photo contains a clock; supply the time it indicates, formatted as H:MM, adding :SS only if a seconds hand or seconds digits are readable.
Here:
3:52
